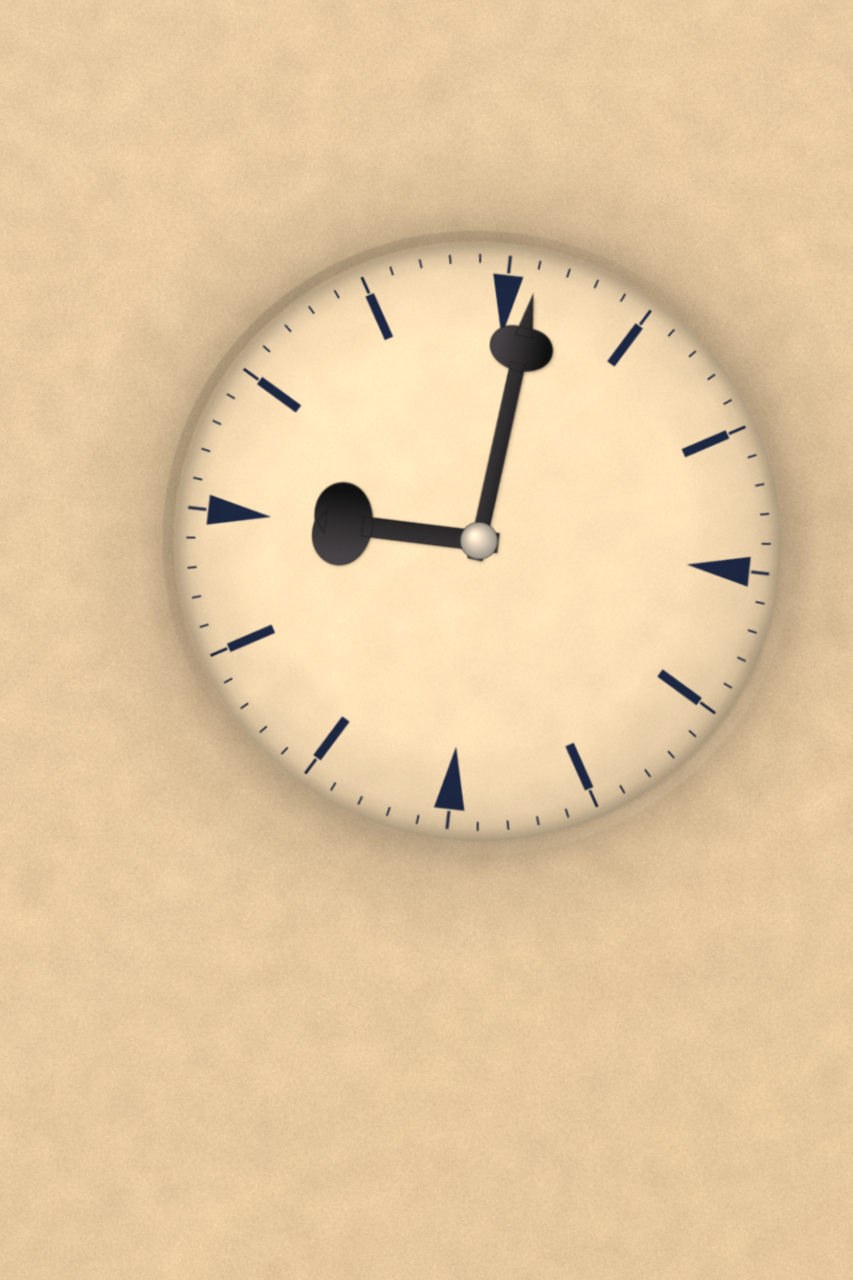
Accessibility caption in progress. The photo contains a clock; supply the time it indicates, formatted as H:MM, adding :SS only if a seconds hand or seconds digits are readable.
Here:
9:01
